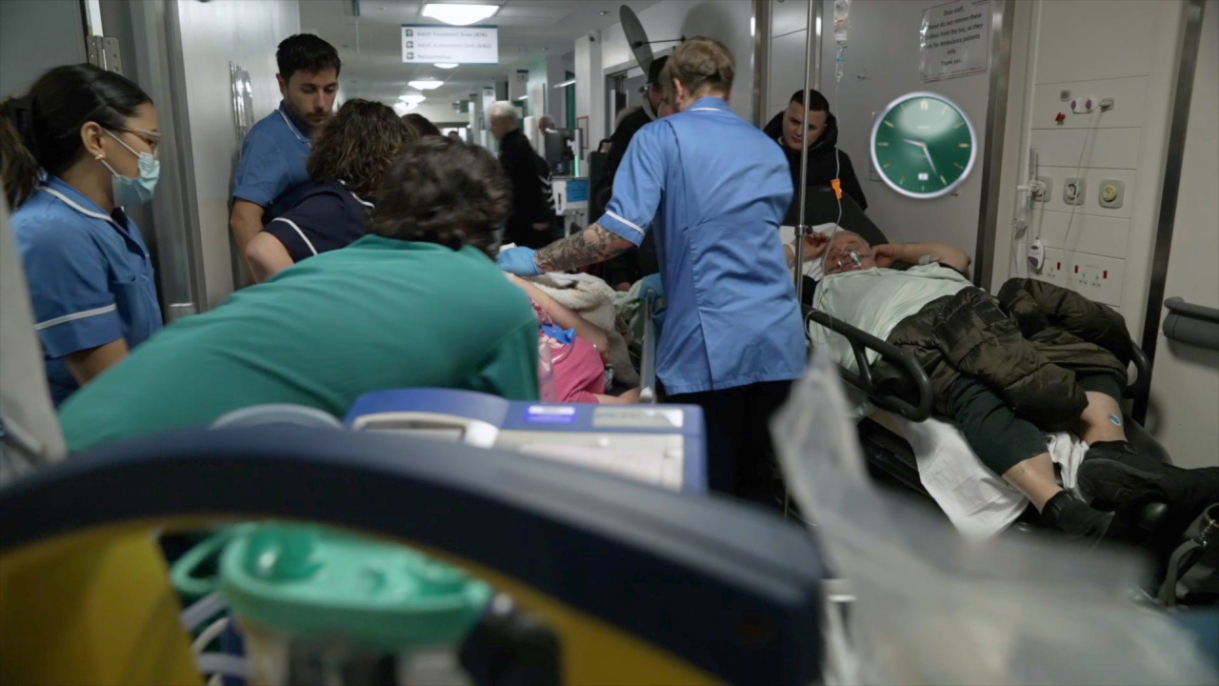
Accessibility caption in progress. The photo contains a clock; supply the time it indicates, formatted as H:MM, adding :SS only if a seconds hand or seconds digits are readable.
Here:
9:26
